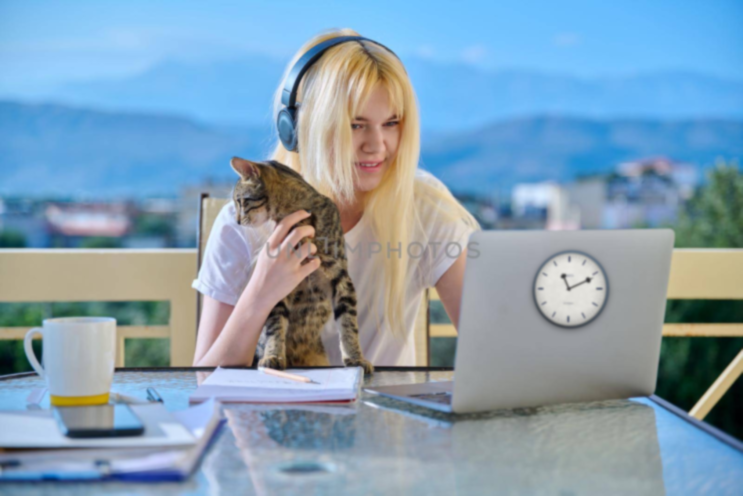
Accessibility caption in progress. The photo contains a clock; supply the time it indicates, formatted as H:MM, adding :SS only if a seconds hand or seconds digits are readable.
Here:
11:11
